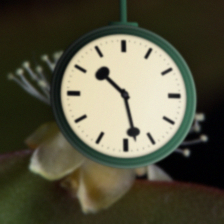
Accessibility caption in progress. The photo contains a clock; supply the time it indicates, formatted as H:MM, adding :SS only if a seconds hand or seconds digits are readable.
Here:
10:28
